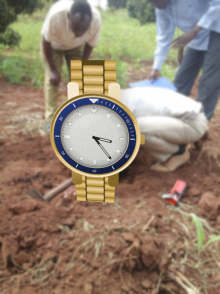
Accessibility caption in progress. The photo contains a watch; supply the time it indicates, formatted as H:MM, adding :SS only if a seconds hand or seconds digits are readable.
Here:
3:24
